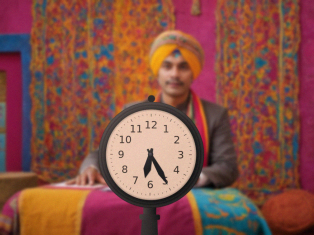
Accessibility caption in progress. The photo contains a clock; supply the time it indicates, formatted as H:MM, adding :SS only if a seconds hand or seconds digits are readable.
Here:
6:25
